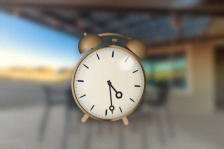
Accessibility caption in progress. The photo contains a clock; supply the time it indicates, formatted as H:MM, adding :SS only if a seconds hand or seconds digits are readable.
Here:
4:28
